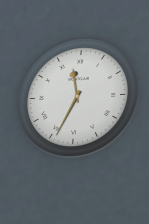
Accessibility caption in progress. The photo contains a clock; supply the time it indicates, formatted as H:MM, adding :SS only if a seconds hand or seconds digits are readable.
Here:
11:34
